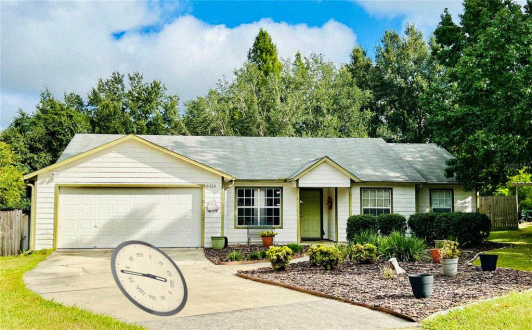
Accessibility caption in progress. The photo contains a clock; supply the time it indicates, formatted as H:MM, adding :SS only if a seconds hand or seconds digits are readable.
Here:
3:48
